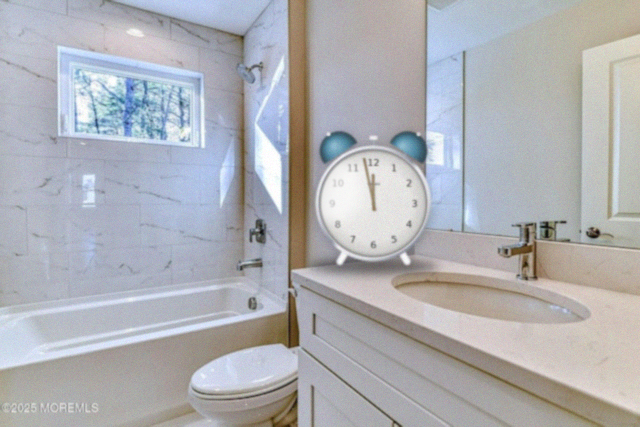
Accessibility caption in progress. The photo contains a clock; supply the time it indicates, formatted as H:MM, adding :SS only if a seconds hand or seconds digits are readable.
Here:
11:58
